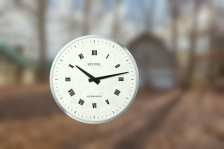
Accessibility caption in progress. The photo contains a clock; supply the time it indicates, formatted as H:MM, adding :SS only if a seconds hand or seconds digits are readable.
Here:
10:13
